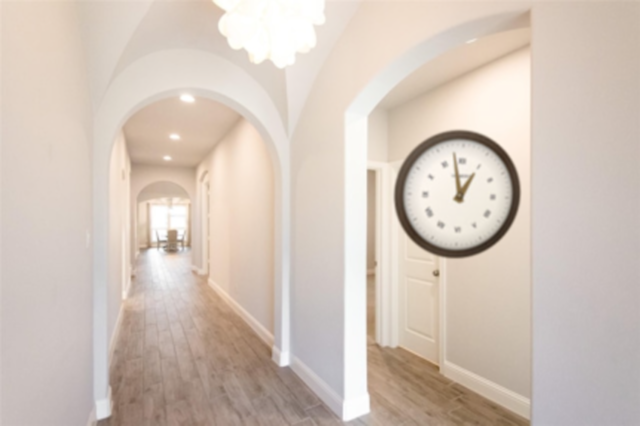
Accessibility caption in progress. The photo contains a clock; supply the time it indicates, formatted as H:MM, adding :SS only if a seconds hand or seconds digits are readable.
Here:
12:58
